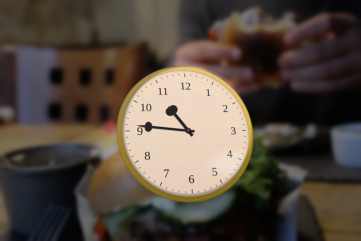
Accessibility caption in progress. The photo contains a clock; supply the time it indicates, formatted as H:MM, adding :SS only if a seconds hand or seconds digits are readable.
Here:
10:46
